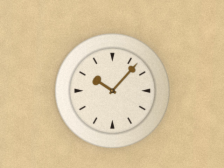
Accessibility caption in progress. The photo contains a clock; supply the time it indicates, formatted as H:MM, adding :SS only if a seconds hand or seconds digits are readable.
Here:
10:07
